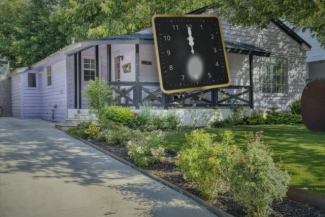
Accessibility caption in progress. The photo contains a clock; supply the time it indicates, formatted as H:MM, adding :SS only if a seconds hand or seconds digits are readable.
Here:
12:00
